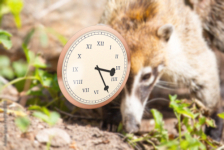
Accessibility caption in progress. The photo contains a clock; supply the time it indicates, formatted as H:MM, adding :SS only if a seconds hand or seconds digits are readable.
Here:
3:25
